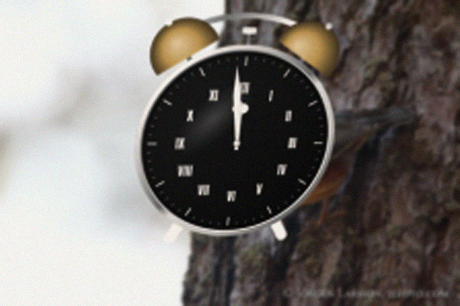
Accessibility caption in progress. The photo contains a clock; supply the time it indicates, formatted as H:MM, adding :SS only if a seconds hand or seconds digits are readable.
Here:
11:59
